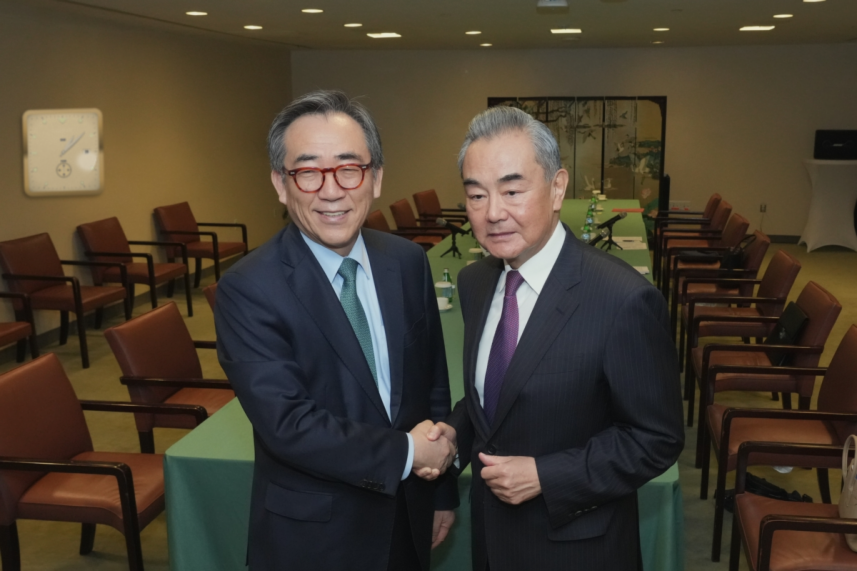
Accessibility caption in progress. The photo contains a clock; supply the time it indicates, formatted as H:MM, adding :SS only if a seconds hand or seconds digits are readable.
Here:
1:08
